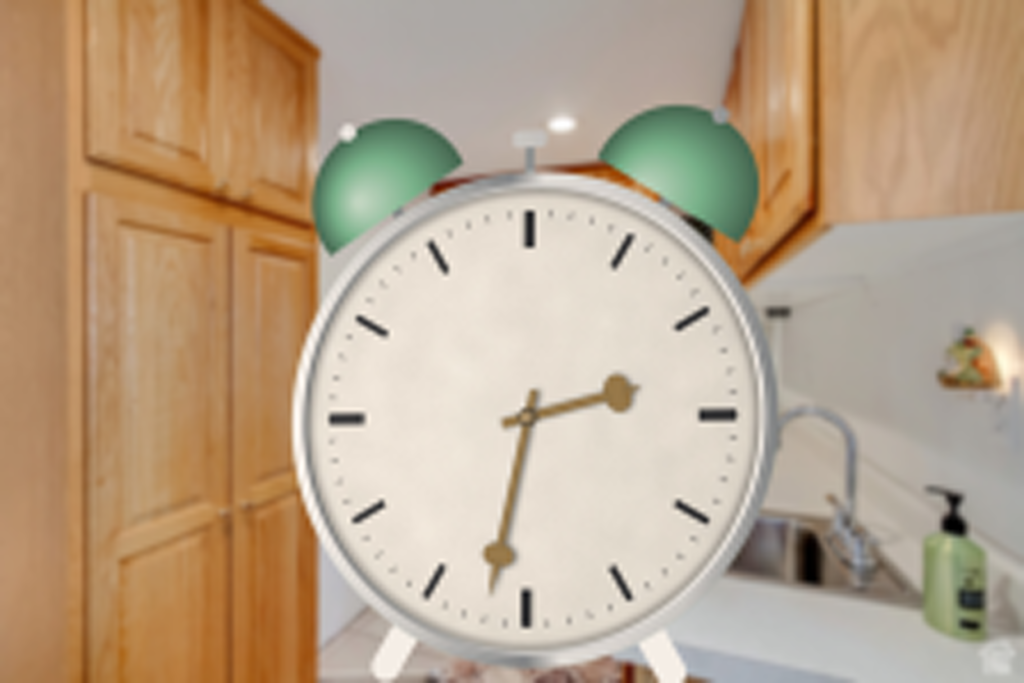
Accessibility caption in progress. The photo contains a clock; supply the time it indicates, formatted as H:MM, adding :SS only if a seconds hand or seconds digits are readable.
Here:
2:32
